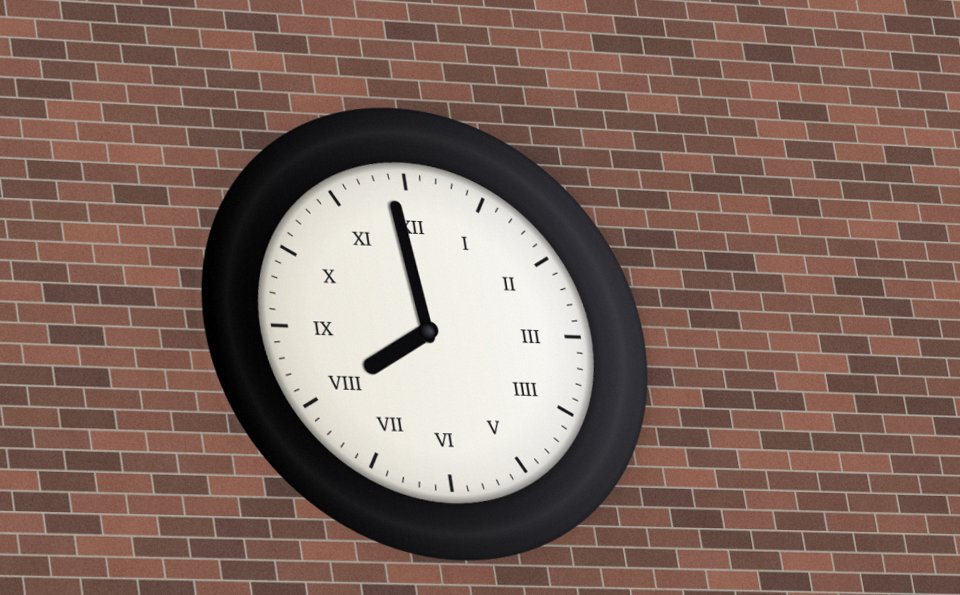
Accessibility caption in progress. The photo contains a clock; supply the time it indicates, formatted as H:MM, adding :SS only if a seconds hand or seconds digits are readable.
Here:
7:59
